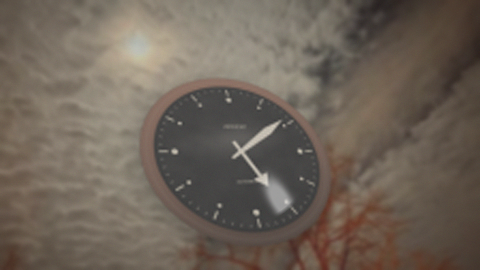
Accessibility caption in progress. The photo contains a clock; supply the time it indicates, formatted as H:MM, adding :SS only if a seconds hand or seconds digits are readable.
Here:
5:09
